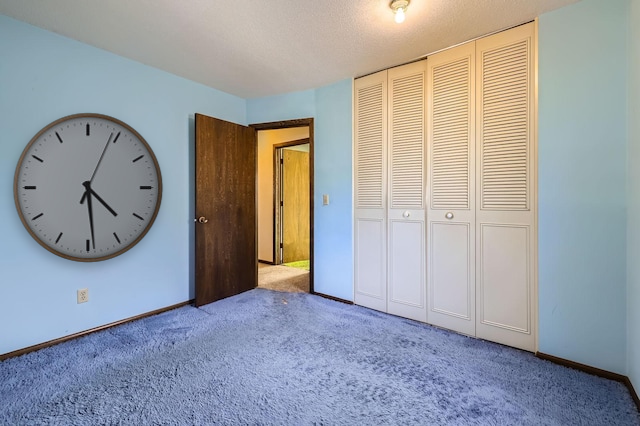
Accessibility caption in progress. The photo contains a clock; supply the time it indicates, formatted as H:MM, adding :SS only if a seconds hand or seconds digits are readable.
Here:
4:29:04
